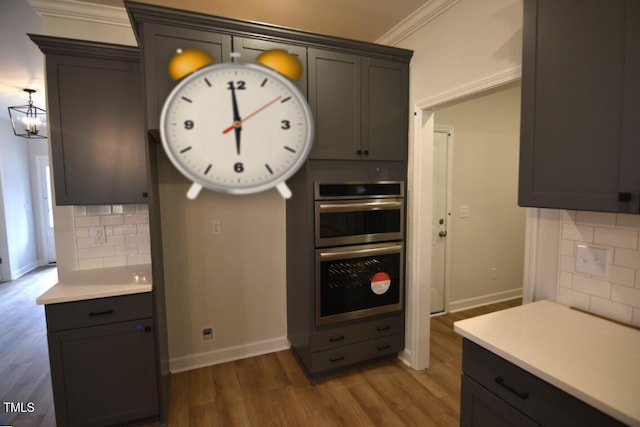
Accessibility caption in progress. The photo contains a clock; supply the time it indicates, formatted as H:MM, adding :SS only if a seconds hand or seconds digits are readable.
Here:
5:59:09
